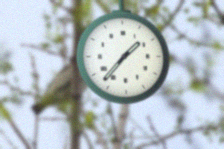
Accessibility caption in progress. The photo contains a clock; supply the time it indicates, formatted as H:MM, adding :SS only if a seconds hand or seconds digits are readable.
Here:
1:37
